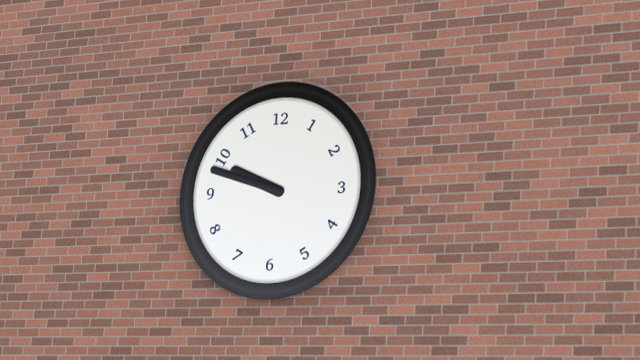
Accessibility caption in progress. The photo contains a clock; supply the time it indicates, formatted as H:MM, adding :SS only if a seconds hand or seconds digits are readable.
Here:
9:48
